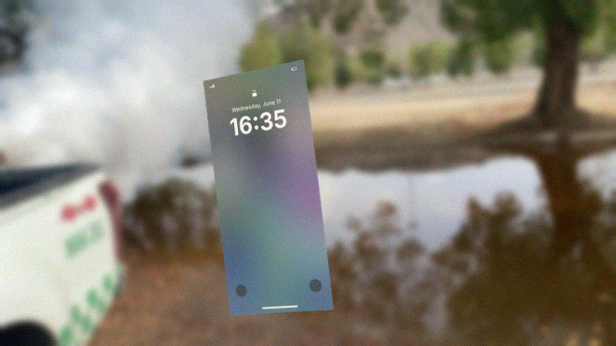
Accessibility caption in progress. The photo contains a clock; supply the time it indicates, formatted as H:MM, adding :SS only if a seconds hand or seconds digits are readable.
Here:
16:35
